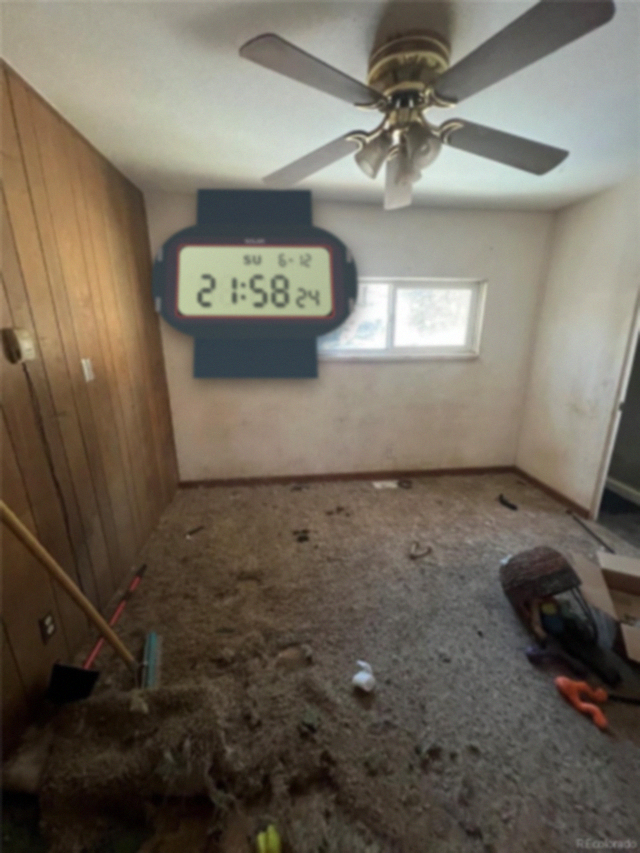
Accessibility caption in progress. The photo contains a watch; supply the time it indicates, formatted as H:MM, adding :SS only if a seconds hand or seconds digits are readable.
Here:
21:58:24
